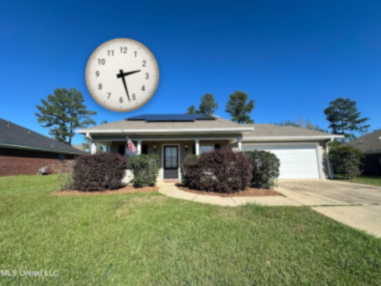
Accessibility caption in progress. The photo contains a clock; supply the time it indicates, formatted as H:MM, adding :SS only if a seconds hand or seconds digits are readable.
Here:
2:27
